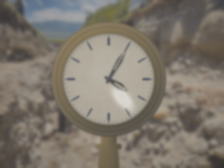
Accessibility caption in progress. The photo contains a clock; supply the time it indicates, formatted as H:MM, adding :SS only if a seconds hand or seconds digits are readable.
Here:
4:05
